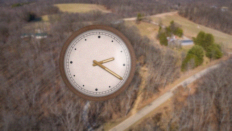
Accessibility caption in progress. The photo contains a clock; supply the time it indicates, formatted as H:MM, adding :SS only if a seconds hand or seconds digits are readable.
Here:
2:20
